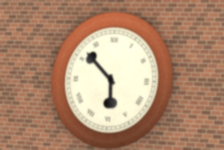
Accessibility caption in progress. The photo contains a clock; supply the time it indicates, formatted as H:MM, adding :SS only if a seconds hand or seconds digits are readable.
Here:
5:52
